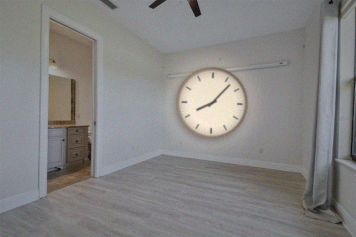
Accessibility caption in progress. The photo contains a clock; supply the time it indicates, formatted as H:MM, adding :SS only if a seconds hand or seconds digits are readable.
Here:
8:07
